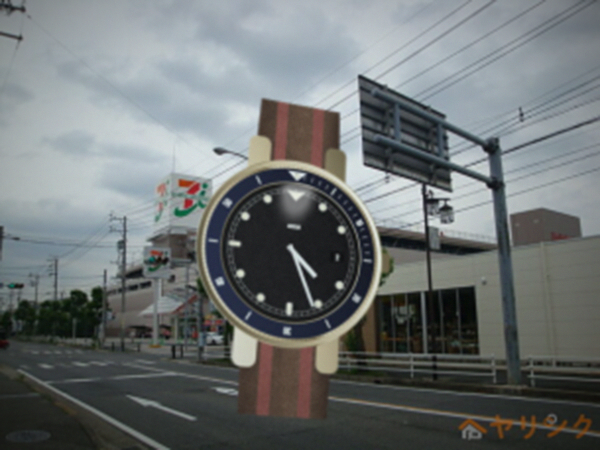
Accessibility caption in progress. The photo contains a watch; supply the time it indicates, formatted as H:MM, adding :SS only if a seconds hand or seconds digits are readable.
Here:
4:26
